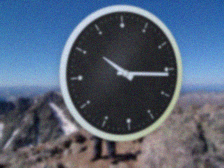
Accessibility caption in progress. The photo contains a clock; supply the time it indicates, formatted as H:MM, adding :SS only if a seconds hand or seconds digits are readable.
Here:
10:16
